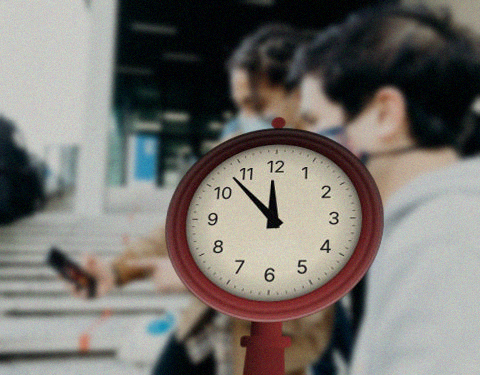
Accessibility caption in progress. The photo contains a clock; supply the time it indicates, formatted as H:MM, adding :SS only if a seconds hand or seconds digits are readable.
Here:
11:53
